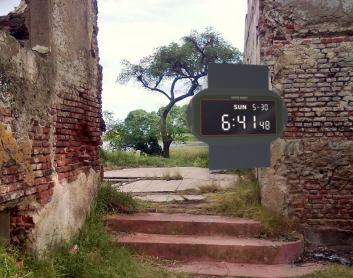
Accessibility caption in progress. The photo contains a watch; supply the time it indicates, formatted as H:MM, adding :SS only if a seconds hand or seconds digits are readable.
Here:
6:41:48
